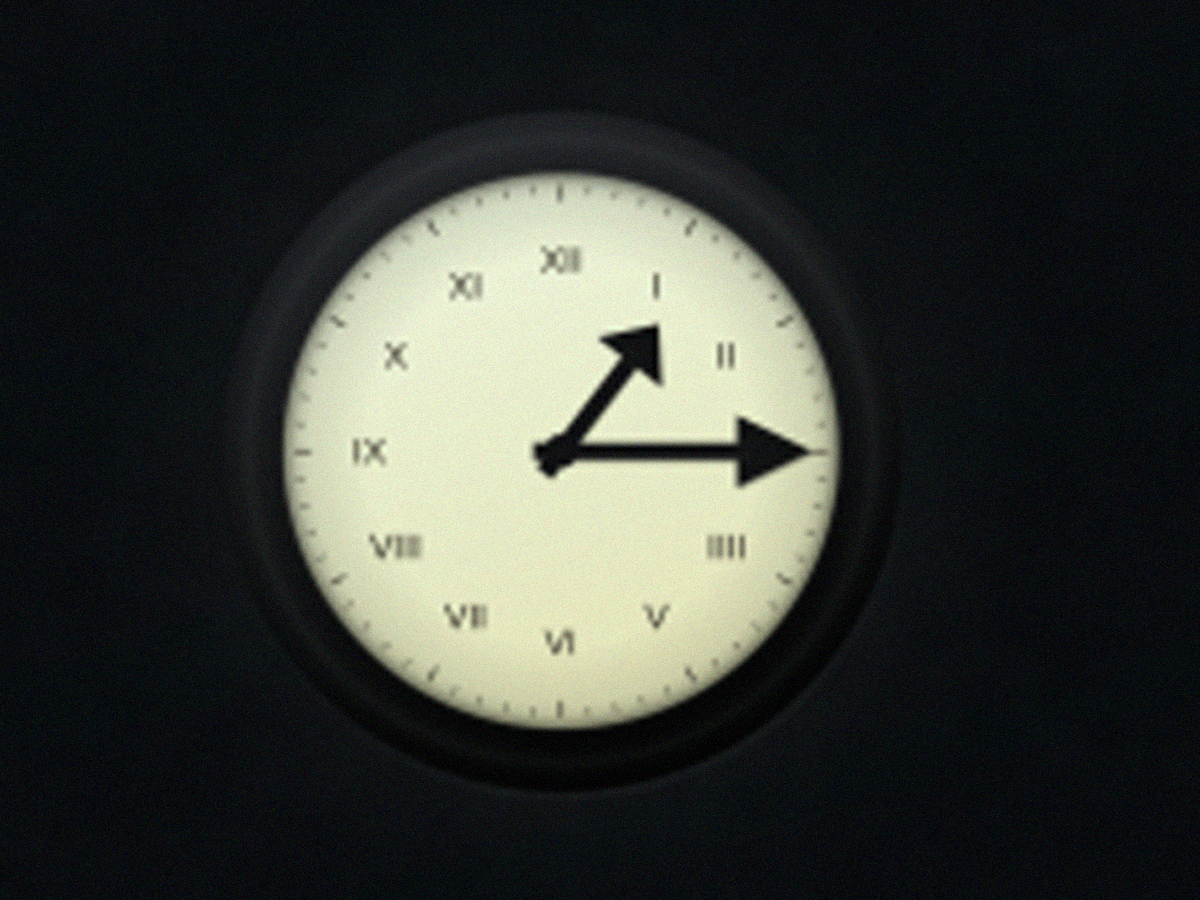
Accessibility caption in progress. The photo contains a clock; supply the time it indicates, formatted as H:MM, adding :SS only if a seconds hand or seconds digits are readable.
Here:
1:15
